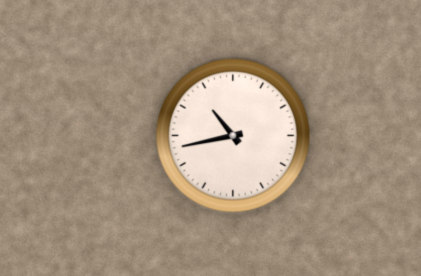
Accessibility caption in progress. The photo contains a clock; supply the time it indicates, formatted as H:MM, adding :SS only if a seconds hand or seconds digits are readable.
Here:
10:43
